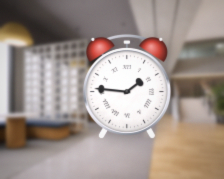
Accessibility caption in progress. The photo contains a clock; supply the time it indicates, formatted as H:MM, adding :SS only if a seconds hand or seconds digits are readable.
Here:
1:46
